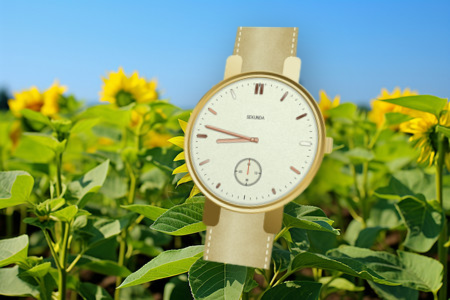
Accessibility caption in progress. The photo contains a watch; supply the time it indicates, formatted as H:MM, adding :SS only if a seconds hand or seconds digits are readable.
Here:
8:47
